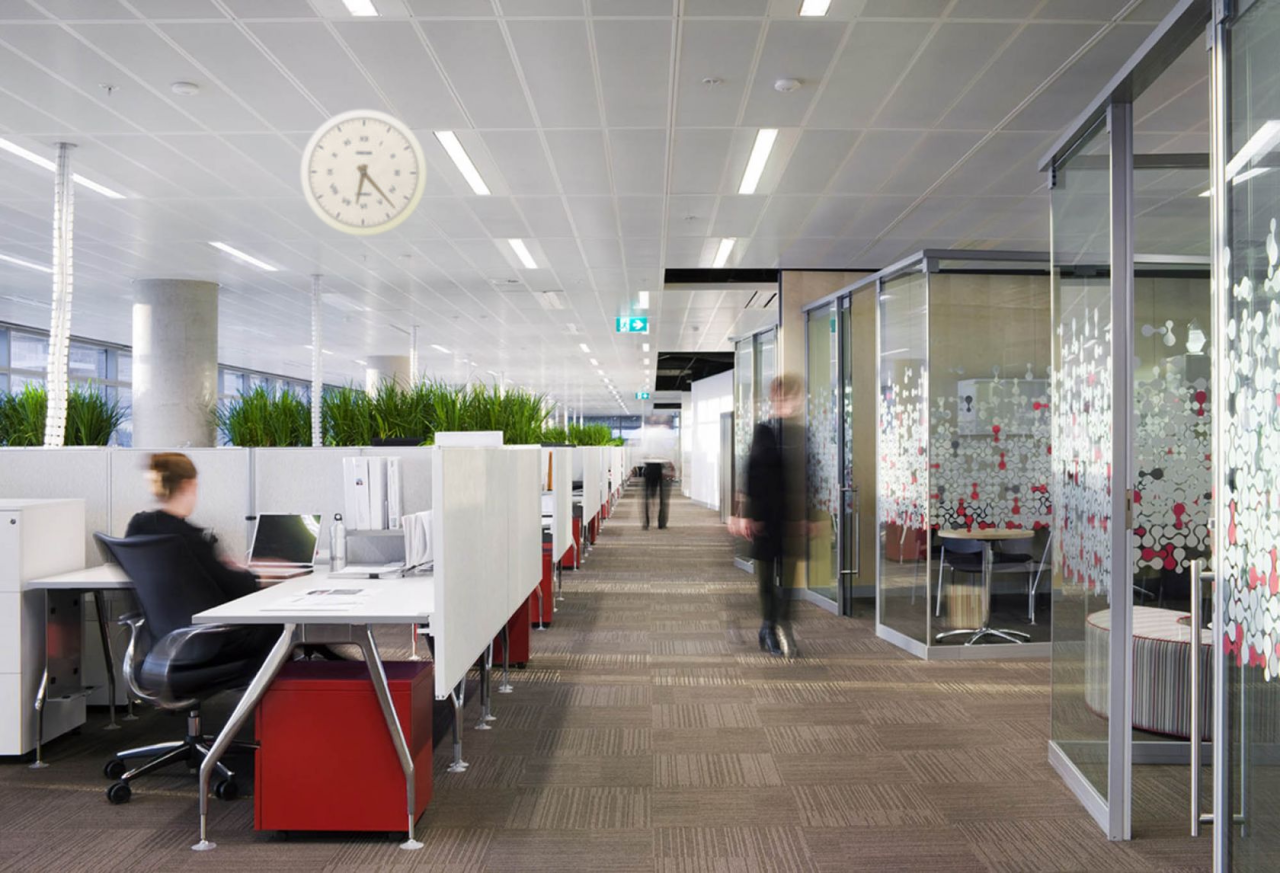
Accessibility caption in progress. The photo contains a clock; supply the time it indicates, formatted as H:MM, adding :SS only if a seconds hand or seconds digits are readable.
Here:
6:23
